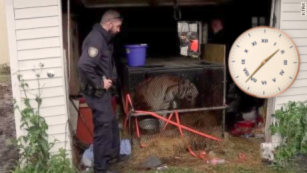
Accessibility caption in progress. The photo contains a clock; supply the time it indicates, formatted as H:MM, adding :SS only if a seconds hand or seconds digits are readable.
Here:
1:37
